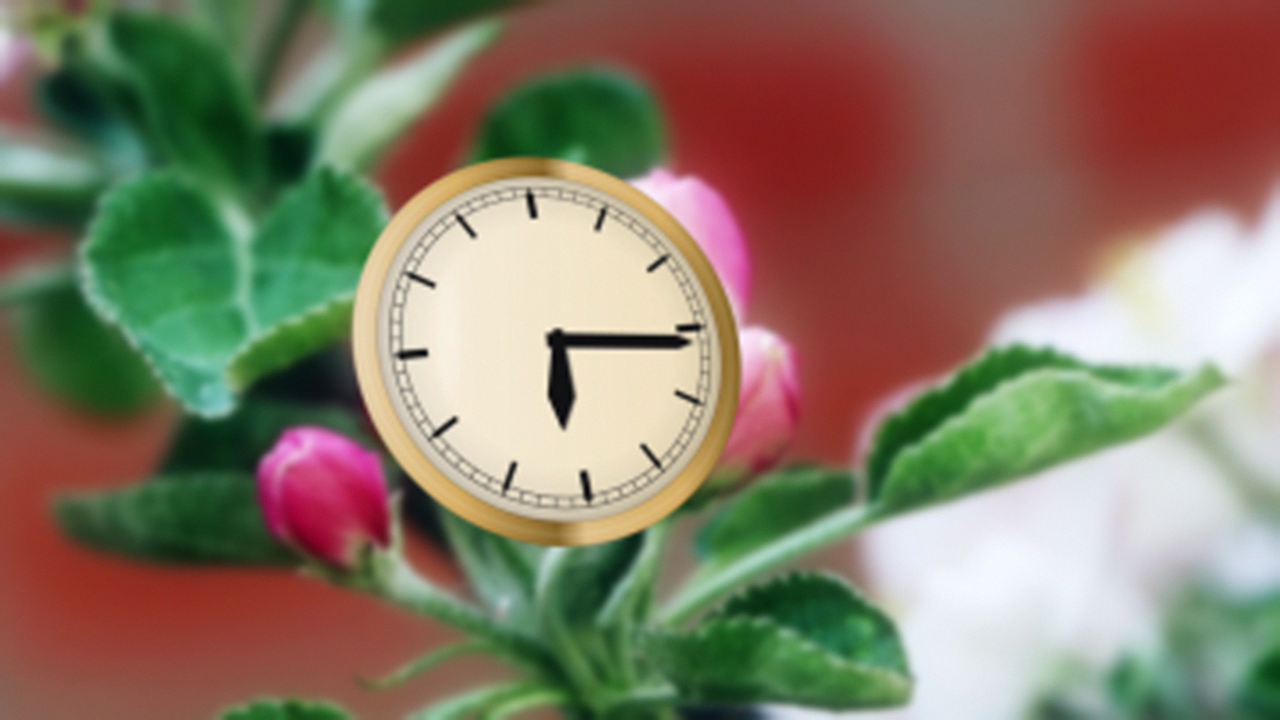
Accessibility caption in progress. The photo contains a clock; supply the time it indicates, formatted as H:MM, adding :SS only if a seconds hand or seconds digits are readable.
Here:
6:16
